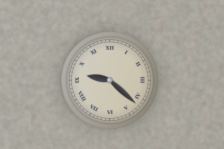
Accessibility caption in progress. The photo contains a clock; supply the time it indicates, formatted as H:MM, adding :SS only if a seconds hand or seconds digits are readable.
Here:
9:22
